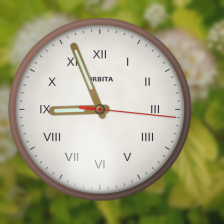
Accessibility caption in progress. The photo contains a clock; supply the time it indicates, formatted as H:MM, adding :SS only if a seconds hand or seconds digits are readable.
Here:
8:56:16
